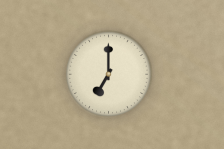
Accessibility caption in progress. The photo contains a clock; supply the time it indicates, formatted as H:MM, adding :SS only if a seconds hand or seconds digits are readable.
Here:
7:00
